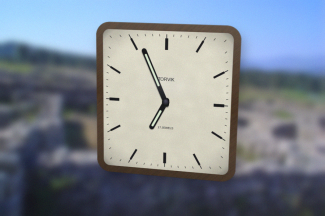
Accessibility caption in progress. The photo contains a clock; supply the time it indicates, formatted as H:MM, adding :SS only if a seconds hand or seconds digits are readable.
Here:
6:56
